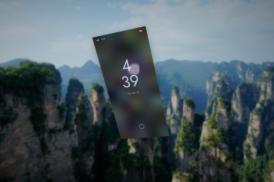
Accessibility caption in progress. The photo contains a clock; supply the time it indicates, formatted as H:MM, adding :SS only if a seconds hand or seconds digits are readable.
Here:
4:39
